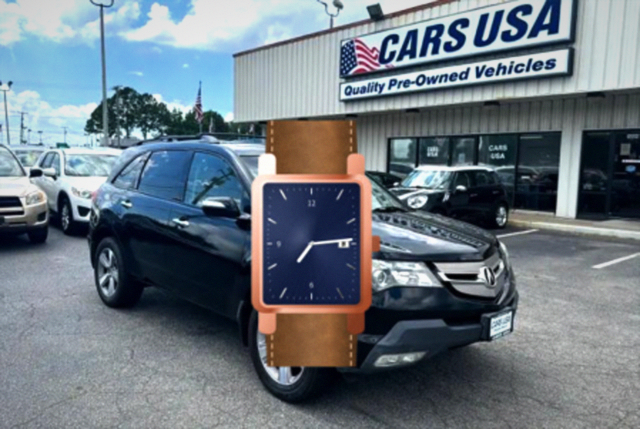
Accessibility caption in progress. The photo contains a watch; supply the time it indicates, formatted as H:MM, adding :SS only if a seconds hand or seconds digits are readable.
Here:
7:14
